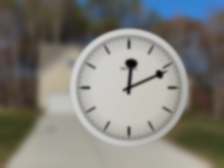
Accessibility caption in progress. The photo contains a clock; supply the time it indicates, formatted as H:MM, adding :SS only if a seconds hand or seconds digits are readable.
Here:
12:11
